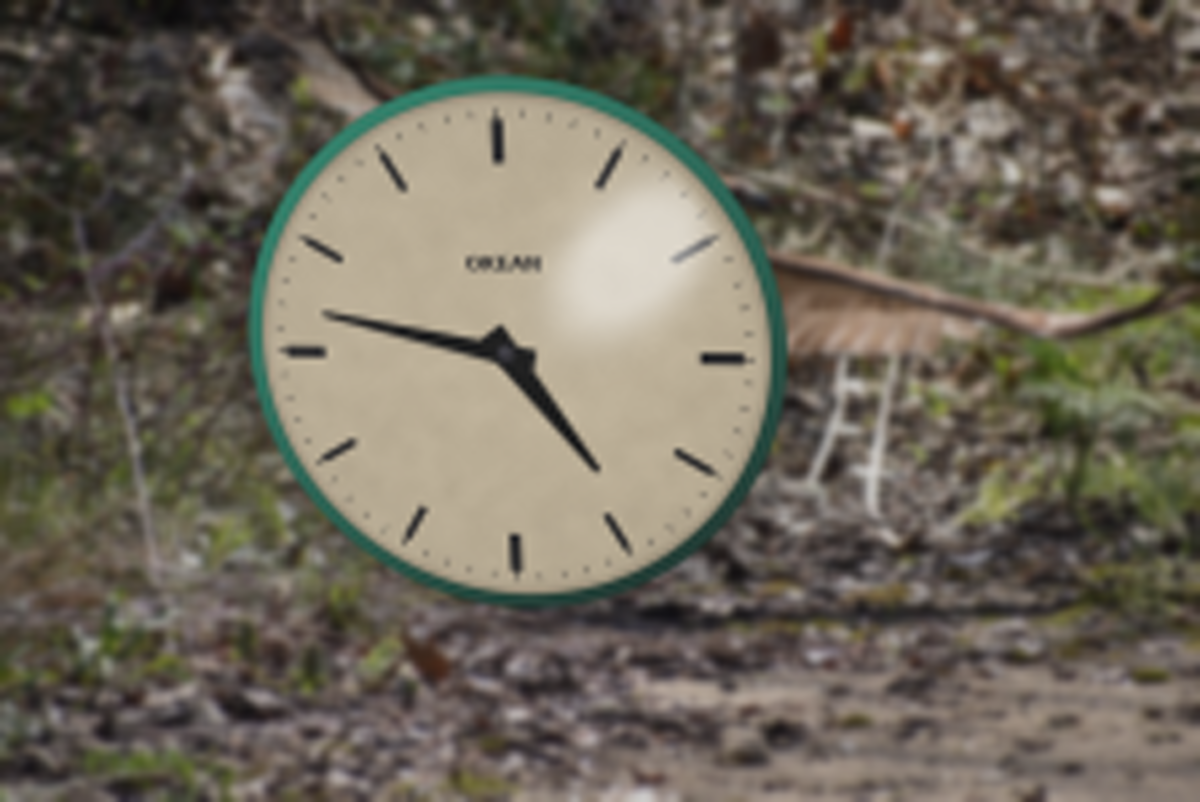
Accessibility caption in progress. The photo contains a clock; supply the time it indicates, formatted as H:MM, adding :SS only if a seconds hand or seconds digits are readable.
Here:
4:47
